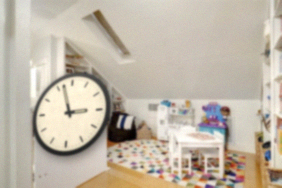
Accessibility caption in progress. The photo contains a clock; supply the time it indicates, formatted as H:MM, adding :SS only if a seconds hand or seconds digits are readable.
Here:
2:57
